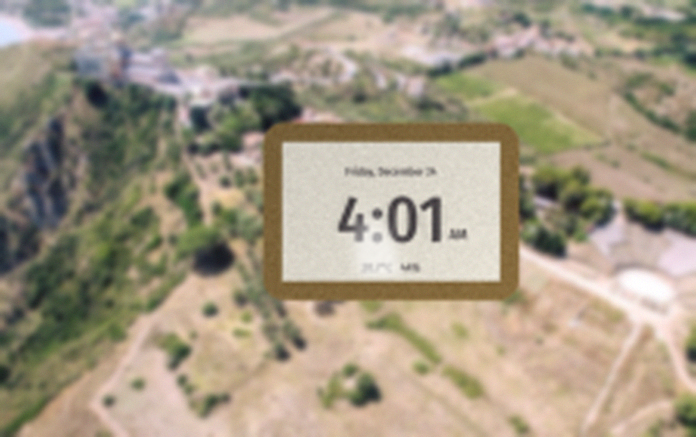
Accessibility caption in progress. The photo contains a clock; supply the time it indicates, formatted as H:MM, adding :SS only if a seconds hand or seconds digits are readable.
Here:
4:01
